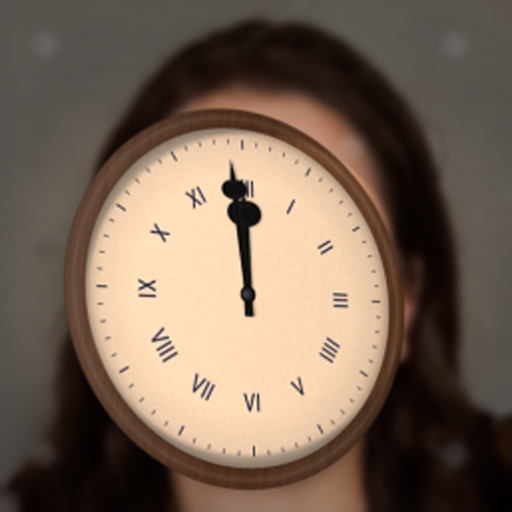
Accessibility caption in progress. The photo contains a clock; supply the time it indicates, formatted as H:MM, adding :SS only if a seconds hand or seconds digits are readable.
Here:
11:59
